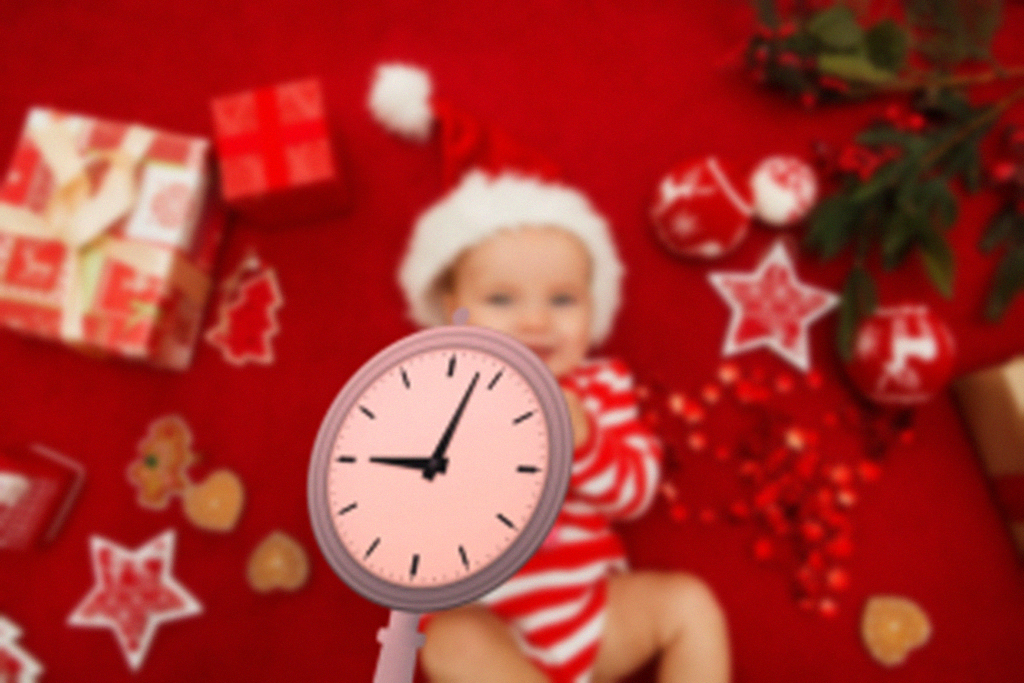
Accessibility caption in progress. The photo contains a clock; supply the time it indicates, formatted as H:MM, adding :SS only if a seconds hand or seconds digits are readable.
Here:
9:03
